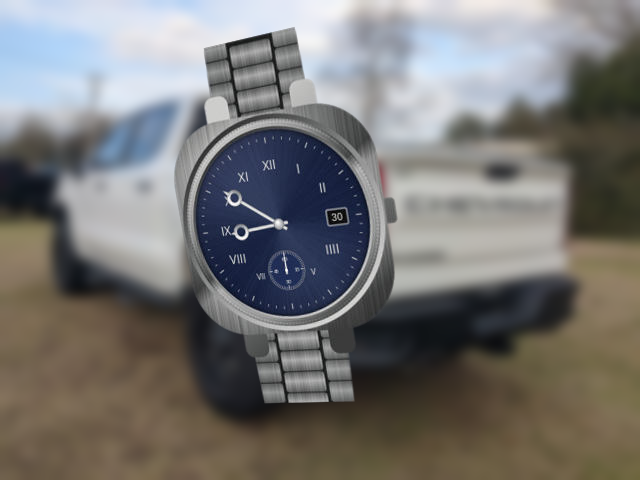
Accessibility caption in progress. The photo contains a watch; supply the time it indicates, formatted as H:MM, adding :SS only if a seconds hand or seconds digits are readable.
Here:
8:51
